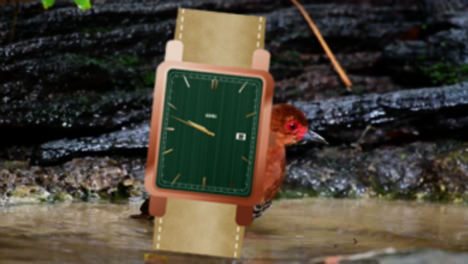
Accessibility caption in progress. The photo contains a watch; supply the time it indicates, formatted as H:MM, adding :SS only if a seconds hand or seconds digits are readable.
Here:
9:48
